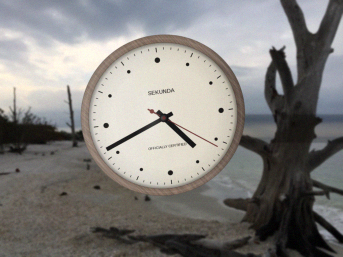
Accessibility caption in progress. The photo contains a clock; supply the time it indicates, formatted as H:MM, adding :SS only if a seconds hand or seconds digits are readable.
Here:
4:41:21
